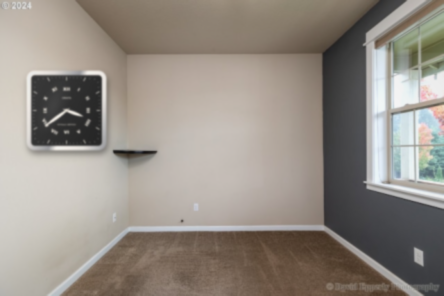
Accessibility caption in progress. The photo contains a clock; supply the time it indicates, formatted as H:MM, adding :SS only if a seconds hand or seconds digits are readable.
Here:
3:39
